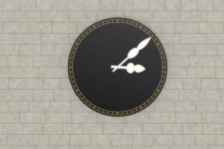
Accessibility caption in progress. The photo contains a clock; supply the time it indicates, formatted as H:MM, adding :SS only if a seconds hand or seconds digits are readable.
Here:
3:08
